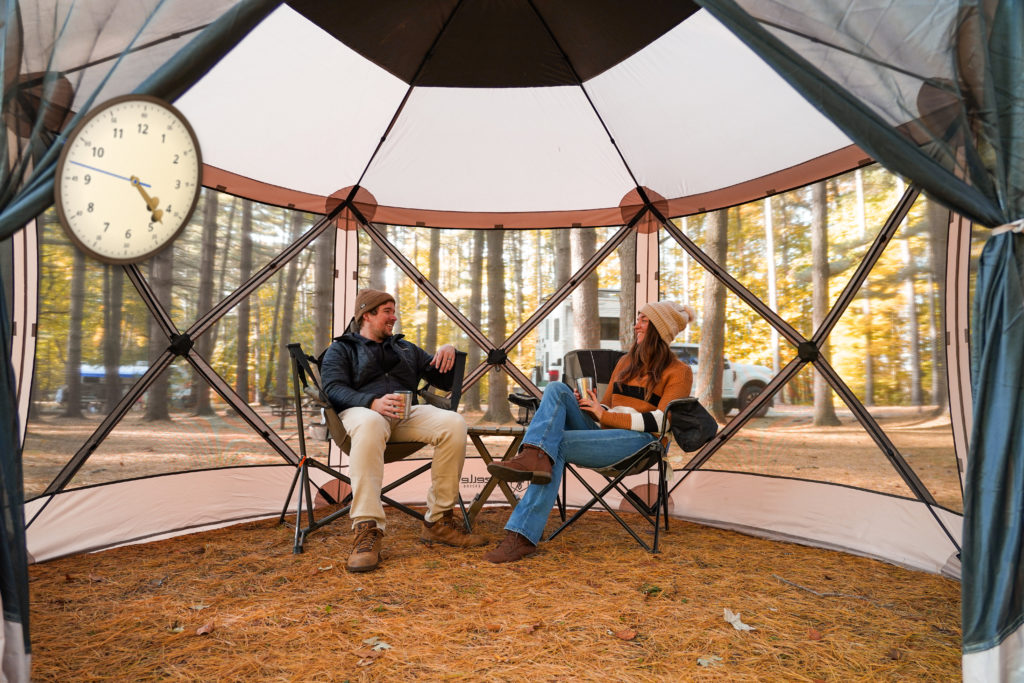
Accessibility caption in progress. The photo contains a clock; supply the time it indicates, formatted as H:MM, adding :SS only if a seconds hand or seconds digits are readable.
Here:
4:22:47
